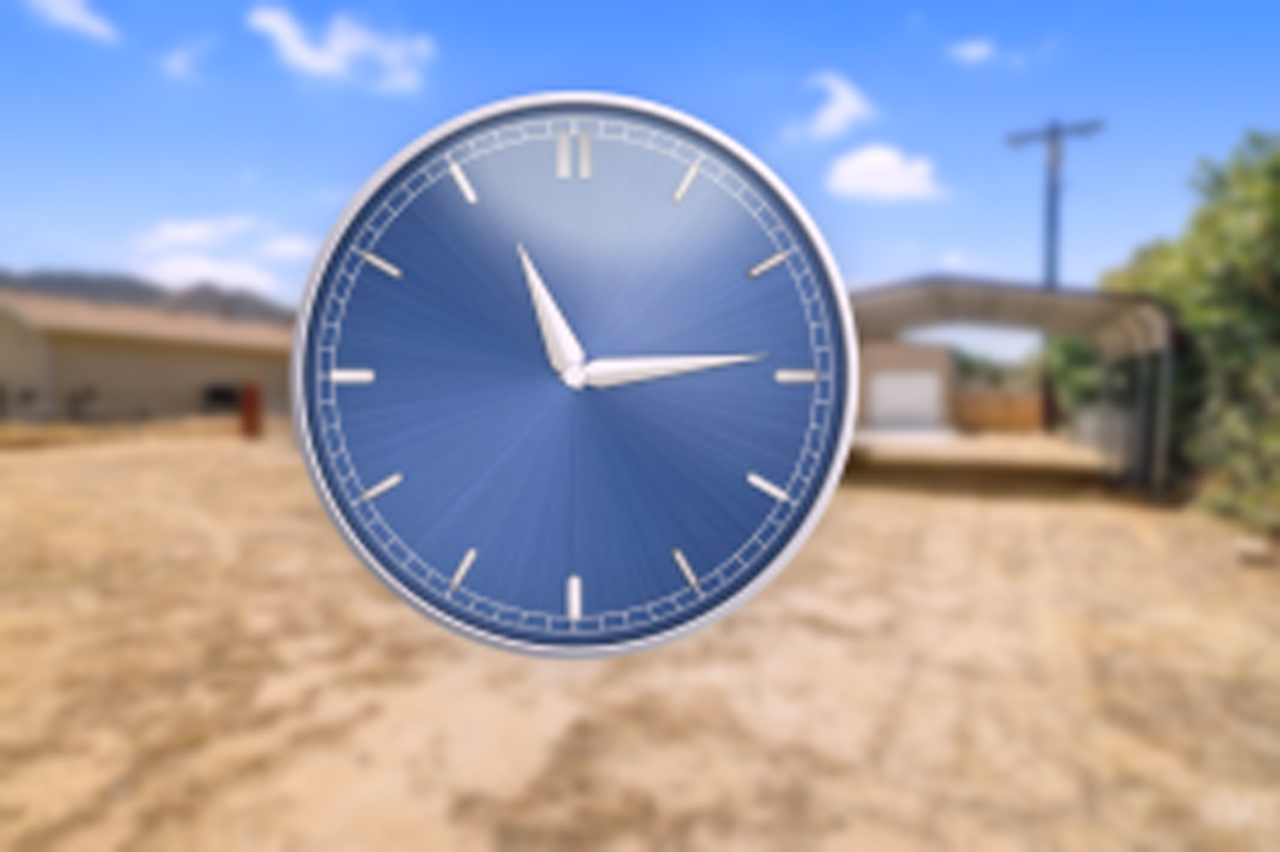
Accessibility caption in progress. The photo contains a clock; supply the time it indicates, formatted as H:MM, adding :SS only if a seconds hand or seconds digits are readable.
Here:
11:14
